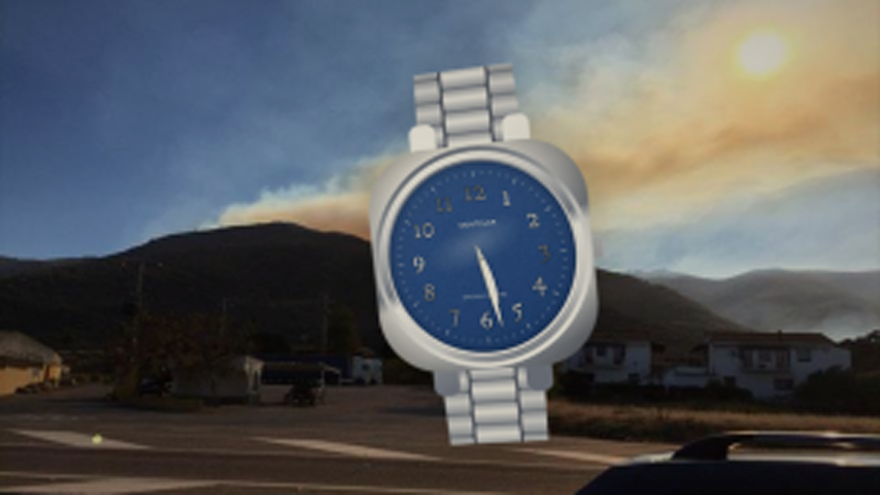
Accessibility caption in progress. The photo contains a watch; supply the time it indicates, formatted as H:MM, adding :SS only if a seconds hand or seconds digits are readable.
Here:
5:28
